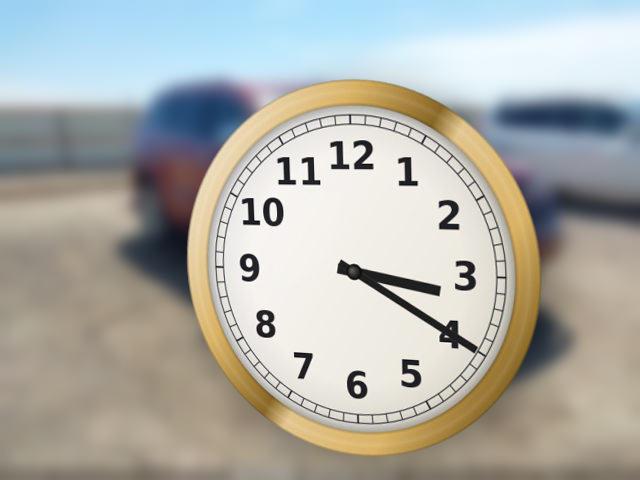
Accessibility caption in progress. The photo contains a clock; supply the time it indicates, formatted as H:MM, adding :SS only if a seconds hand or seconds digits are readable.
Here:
3:20
